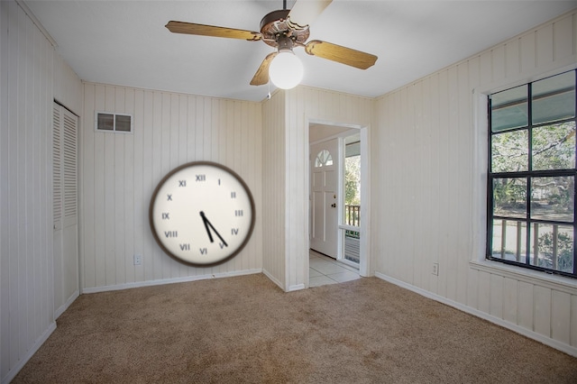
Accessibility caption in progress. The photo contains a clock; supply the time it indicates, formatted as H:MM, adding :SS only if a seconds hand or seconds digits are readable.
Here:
5:24
